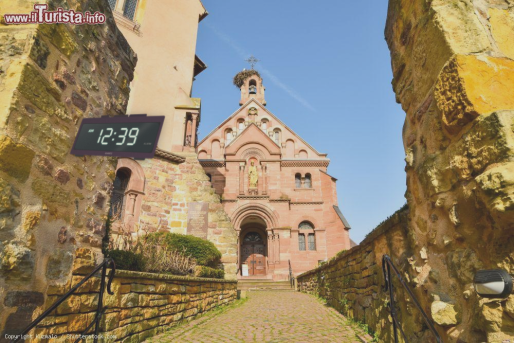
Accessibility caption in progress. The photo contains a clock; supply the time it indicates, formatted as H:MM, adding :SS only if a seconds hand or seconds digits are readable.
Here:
12:39
